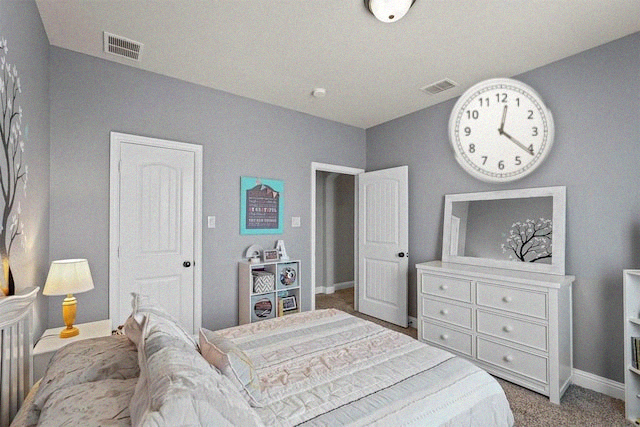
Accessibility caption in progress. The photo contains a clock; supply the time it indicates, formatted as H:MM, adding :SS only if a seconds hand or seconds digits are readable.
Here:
12:21
